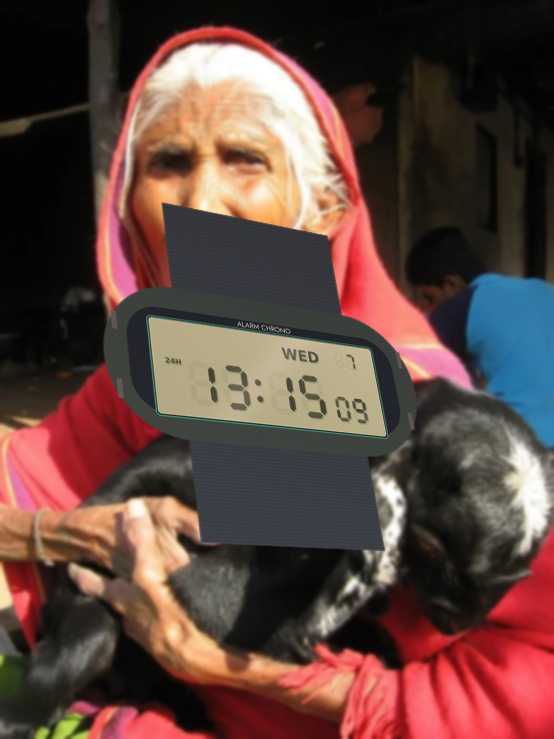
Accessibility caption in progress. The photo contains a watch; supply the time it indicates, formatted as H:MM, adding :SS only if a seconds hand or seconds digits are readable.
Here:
13:15:09
